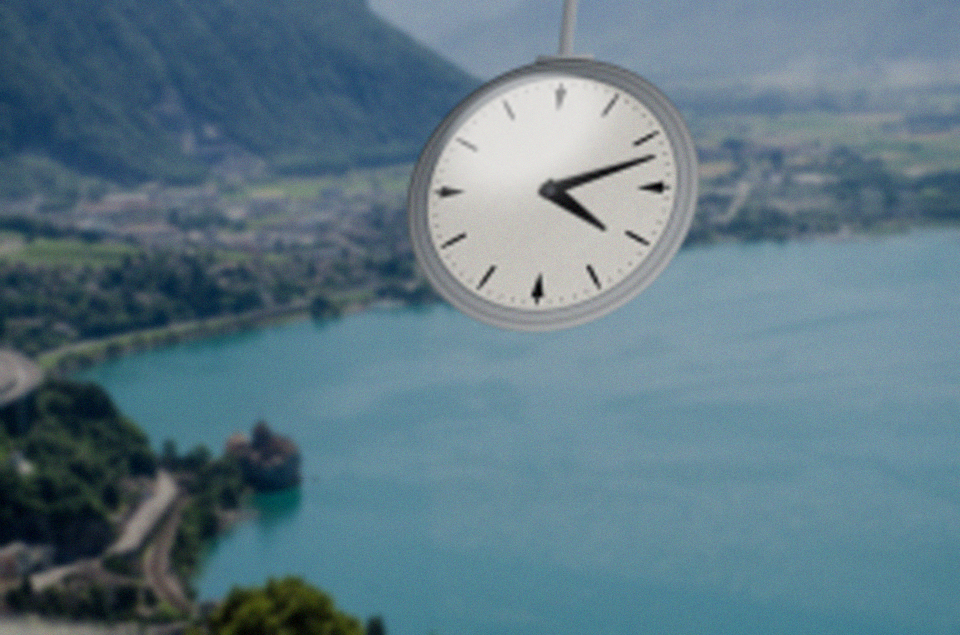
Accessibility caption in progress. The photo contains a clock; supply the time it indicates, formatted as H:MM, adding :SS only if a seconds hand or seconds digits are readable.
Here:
4:12
